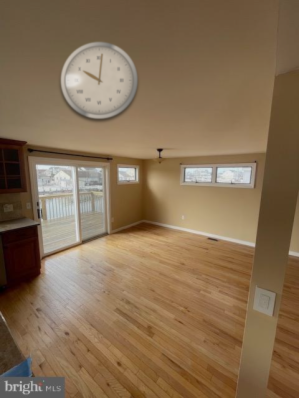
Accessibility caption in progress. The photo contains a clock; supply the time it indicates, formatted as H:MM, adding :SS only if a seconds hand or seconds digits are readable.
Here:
10:01
